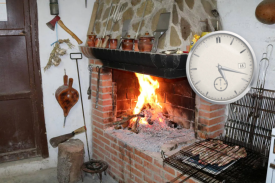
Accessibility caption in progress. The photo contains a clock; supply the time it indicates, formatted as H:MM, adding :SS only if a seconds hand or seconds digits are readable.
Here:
5:18
